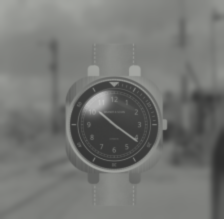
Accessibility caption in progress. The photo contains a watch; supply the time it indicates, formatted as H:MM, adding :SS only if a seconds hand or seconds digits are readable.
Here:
10:21
